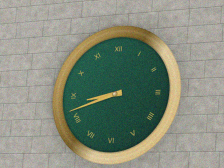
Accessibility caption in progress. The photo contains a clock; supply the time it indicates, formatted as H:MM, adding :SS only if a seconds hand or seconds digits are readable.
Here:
8:42
